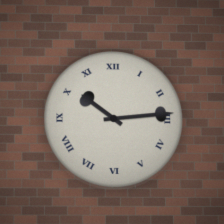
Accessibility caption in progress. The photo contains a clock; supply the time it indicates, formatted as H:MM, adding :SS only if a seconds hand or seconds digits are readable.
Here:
10:14
